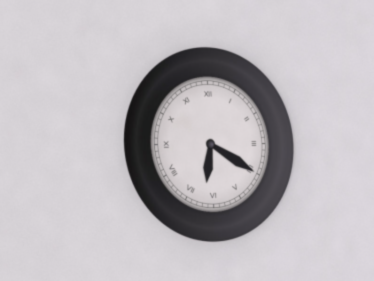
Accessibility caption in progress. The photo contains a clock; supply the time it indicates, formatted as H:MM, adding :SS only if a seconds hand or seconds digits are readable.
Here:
6:20
